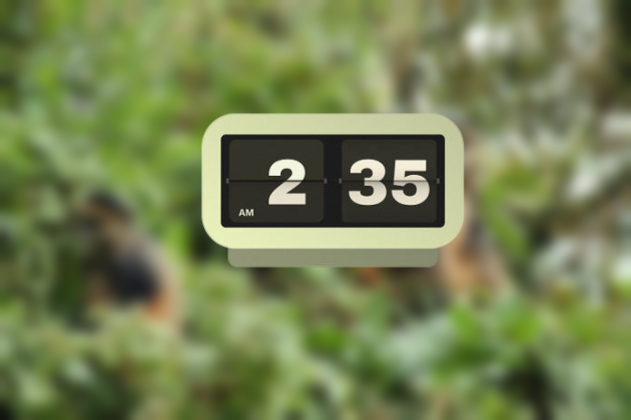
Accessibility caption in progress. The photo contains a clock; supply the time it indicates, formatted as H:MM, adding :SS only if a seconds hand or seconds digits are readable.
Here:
2:35
